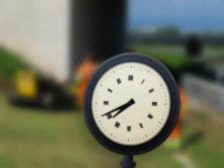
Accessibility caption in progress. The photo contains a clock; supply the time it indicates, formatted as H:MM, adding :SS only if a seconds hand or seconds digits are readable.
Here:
7:41
